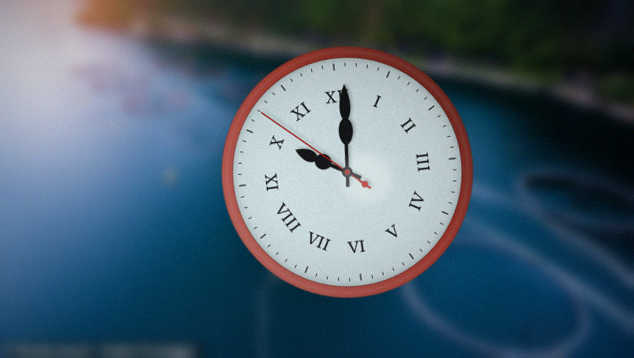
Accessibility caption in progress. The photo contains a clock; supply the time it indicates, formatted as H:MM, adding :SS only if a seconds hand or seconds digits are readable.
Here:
10:00:52
